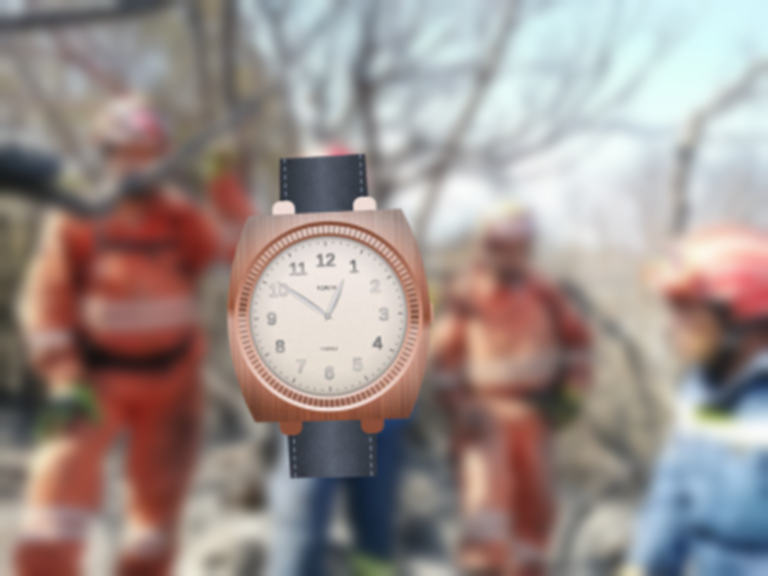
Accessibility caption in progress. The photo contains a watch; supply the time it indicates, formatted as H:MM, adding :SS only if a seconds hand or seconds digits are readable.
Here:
12:51
